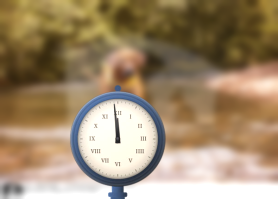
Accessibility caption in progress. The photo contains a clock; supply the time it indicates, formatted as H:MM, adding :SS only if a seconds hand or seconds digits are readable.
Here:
11:59
